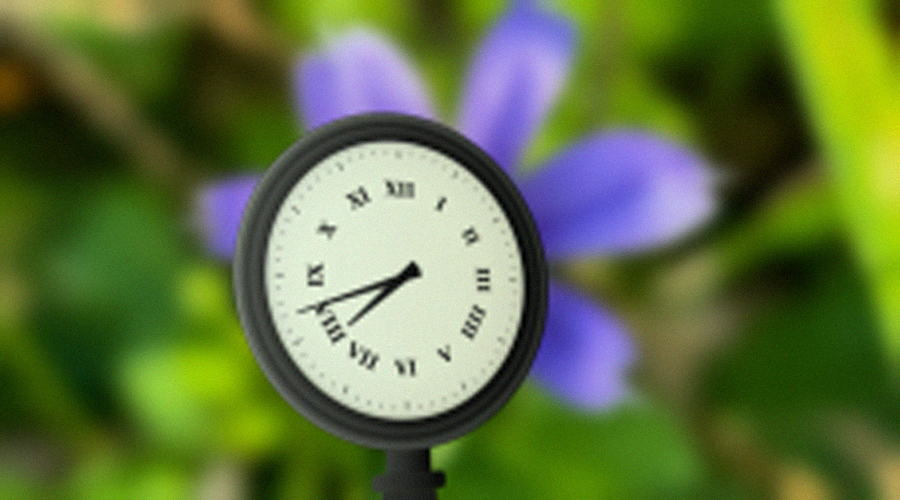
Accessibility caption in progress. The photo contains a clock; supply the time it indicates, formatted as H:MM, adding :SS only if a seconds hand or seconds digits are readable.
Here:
7:42
